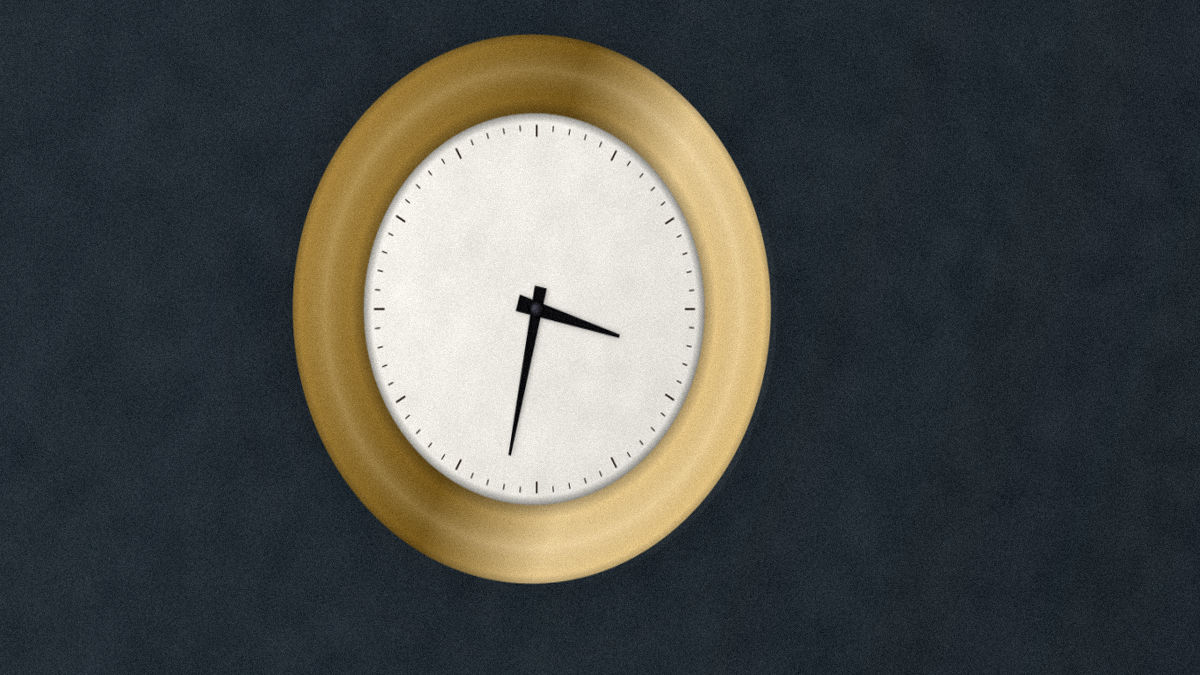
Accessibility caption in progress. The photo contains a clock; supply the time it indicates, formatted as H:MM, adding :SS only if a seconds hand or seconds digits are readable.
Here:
3:32
